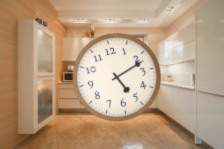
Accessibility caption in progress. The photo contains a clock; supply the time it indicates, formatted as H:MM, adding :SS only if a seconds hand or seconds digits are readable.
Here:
5:12
